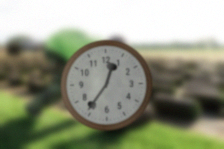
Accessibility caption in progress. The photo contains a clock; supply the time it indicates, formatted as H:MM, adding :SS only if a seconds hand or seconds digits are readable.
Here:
12:36
